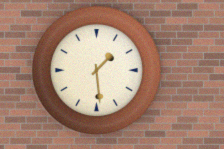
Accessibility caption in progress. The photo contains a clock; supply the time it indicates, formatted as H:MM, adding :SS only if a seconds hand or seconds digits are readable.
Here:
1:29
